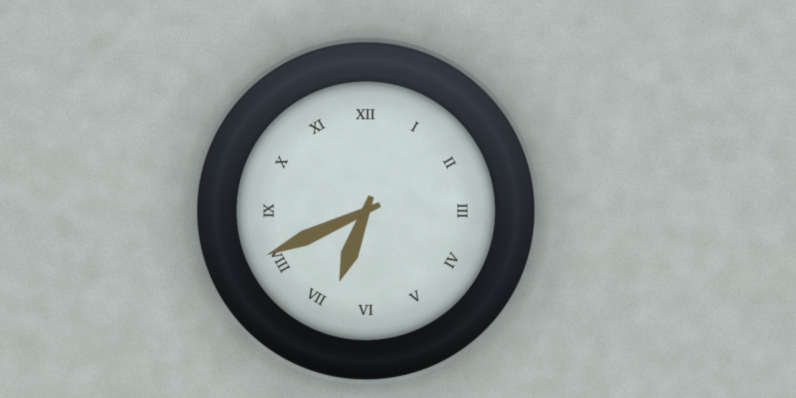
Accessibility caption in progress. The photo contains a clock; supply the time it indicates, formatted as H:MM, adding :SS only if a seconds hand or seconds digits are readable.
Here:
6:41
